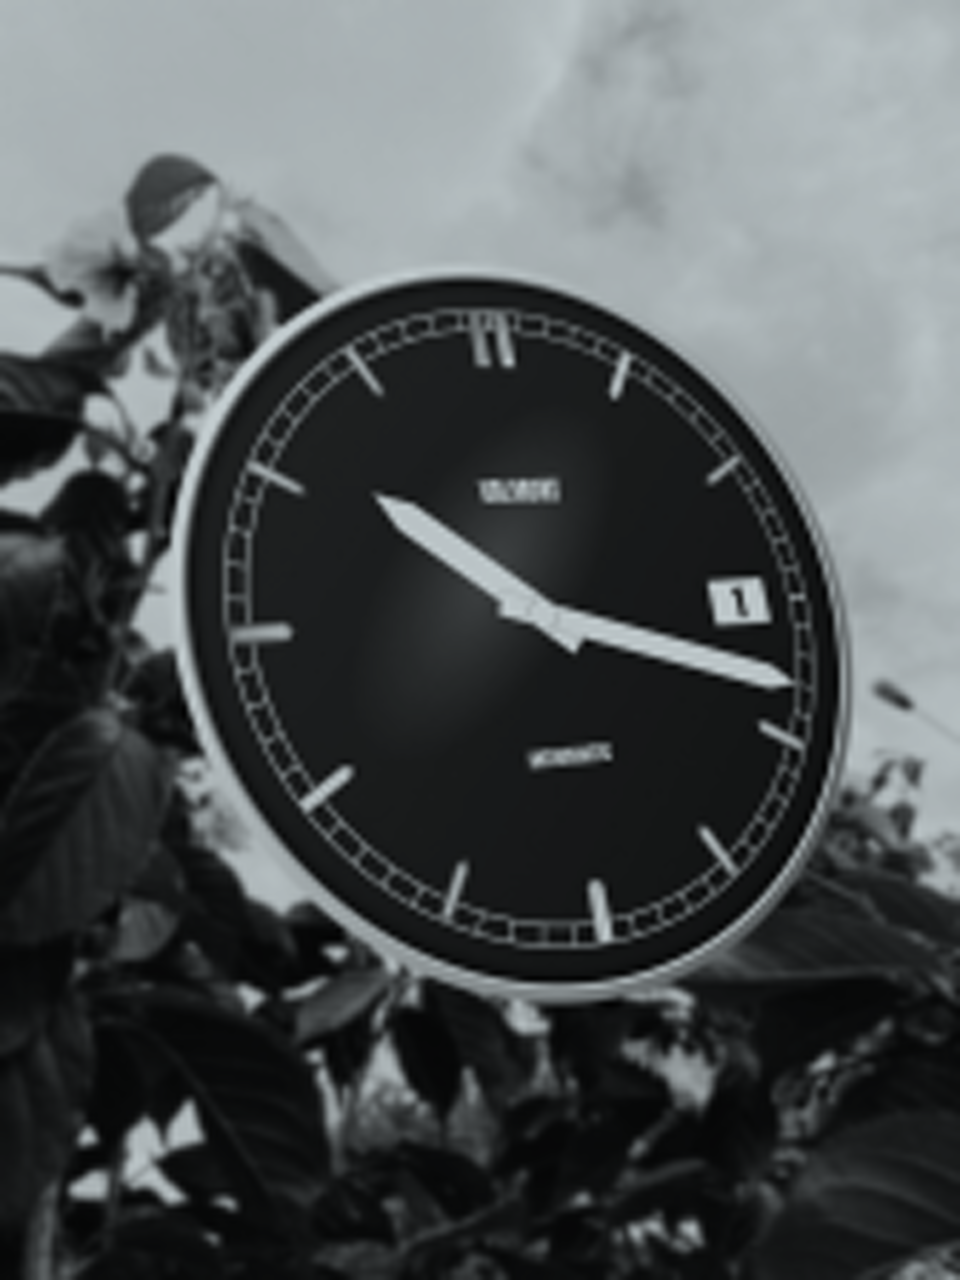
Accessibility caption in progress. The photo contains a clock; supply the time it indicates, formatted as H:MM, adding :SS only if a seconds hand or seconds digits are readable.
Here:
10:18
